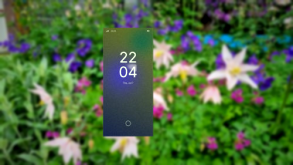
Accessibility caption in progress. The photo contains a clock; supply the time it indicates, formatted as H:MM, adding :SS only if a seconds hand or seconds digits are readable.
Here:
22:04
